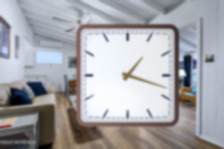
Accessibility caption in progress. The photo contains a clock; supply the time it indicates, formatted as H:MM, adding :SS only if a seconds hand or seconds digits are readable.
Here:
1:18
